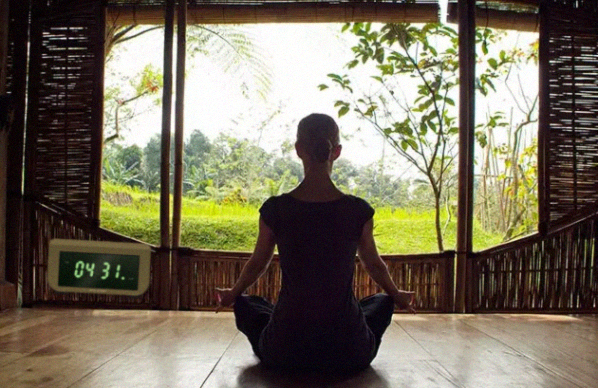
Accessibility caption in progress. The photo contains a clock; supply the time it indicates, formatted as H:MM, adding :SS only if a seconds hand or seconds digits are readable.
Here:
4:31
